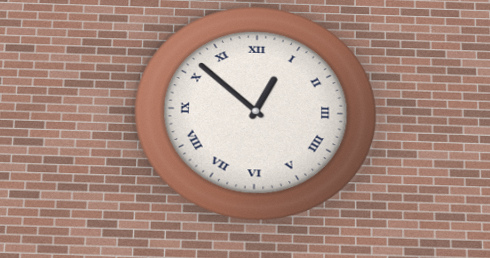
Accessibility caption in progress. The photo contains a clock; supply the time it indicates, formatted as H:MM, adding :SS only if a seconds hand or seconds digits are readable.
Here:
12:52
